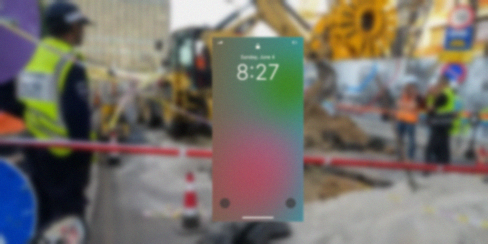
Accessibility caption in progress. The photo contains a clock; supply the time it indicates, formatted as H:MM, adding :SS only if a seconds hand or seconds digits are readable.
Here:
8:27
